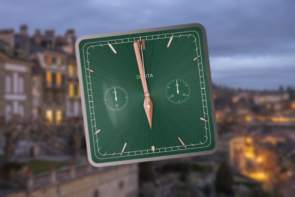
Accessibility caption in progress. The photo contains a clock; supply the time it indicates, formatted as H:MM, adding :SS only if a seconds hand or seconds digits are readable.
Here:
5:59
